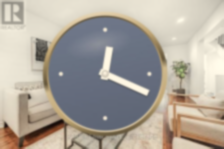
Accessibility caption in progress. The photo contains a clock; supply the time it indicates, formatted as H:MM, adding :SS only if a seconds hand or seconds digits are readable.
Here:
12:19
